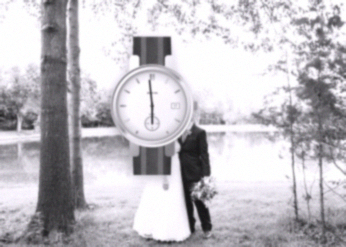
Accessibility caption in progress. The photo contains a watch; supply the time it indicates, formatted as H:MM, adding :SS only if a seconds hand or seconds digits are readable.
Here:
5:59
